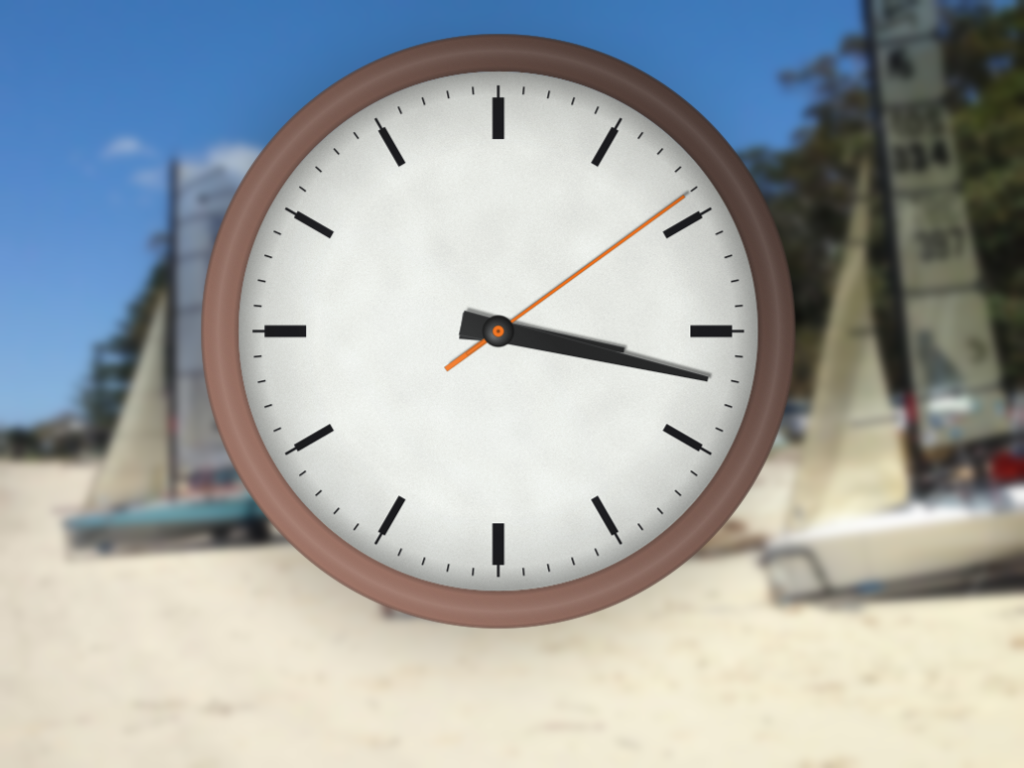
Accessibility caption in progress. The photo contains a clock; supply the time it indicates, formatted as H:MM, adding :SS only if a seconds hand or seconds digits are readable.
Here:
3:17:09
